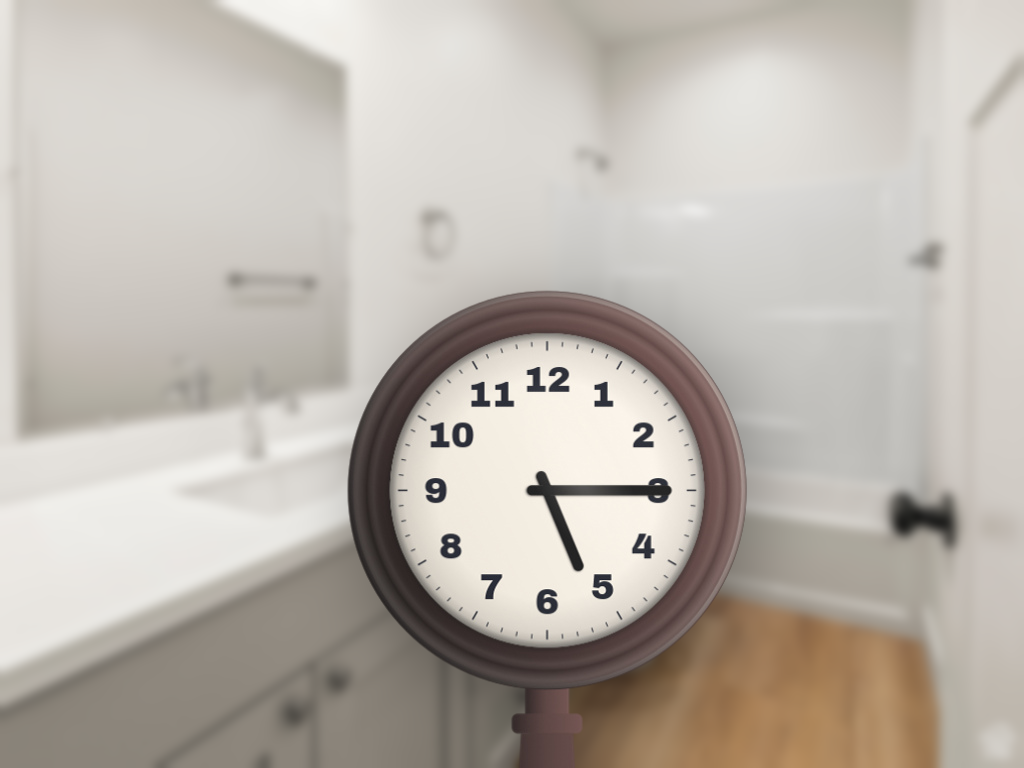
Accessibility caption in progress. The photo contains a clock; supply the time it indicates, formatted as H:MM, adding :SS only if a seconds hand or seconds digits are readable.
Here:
5:15
